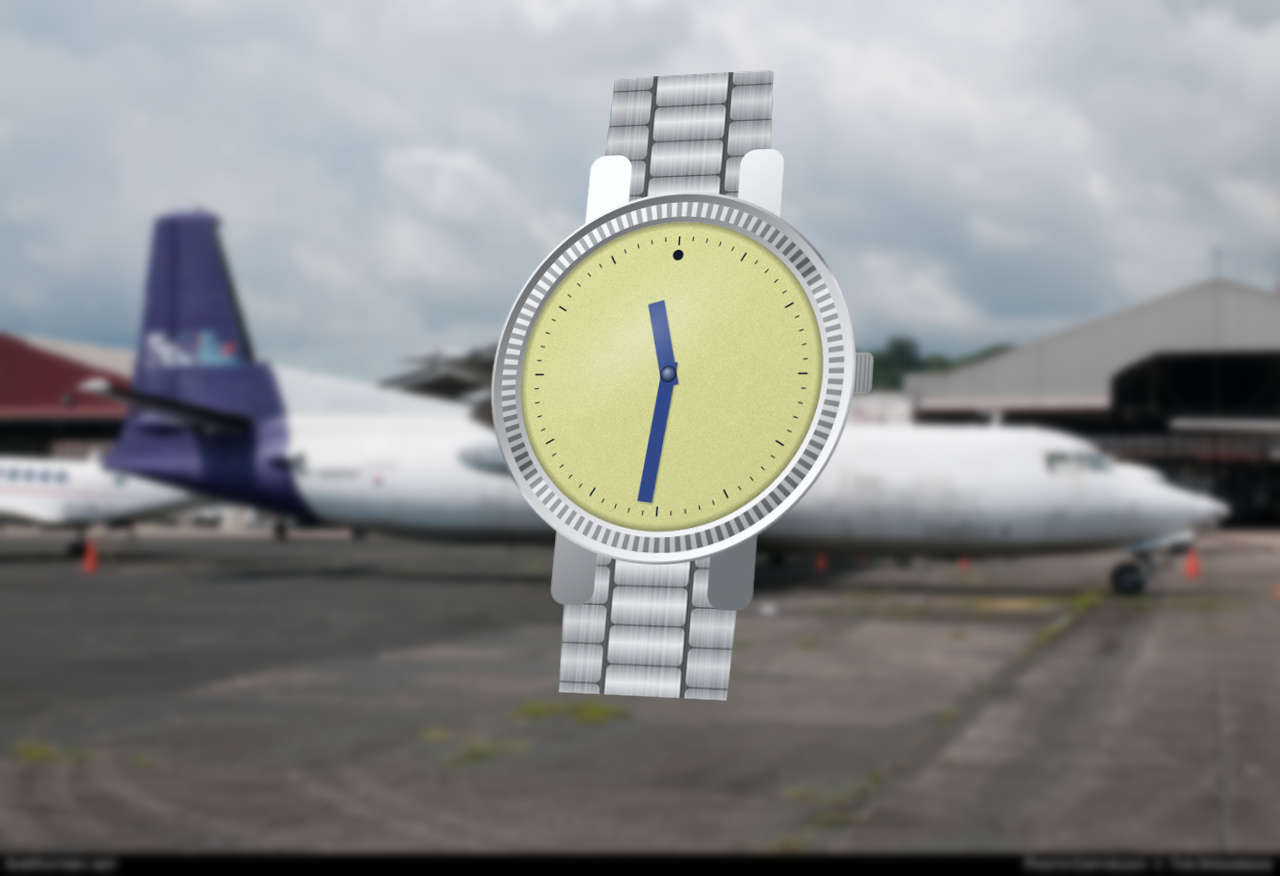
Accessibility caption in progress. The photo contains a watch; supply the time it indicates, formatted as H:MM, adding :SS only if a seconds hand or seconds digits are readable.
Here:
11:31
